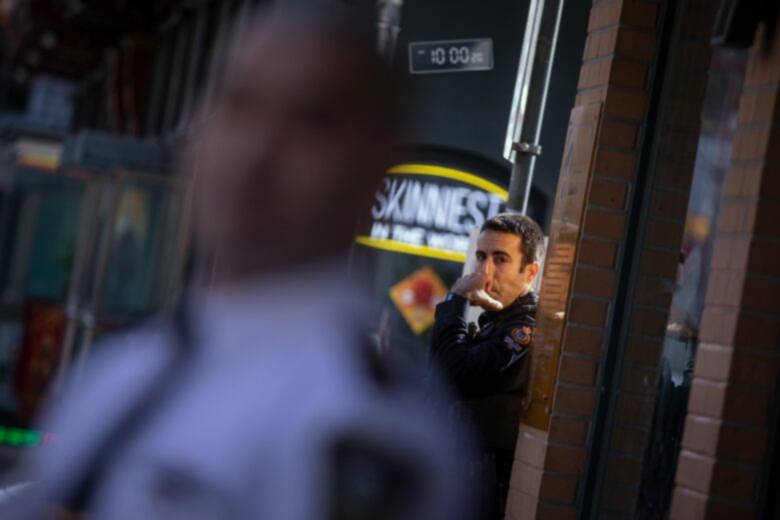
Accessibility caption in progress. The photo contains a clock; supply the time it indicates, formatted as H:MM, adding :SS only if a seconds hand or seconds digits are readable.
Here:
10:00
